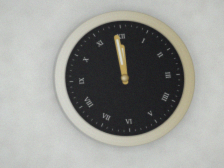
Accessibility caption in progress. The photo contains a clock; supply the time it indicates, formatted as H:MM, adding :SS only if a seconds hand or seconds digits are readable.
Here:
11:59
